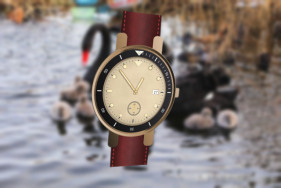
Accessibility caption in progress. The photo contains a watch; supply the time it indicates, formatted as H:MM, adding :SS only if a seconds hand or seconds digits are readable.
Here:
12:53
